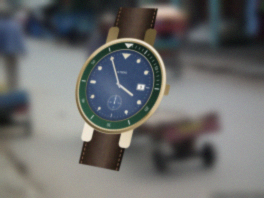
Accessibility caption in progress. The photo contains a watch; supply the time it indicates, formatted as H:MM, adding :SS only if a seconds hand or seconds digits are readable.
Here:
3:55
